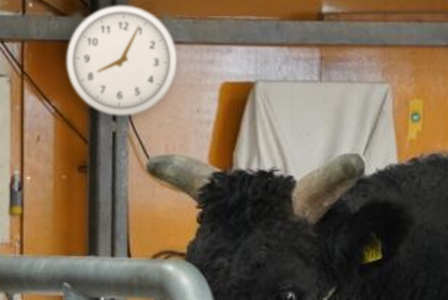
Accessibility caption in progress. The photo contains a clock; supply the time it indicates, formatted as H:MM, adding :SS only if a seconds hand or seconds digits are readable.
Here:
8:04
